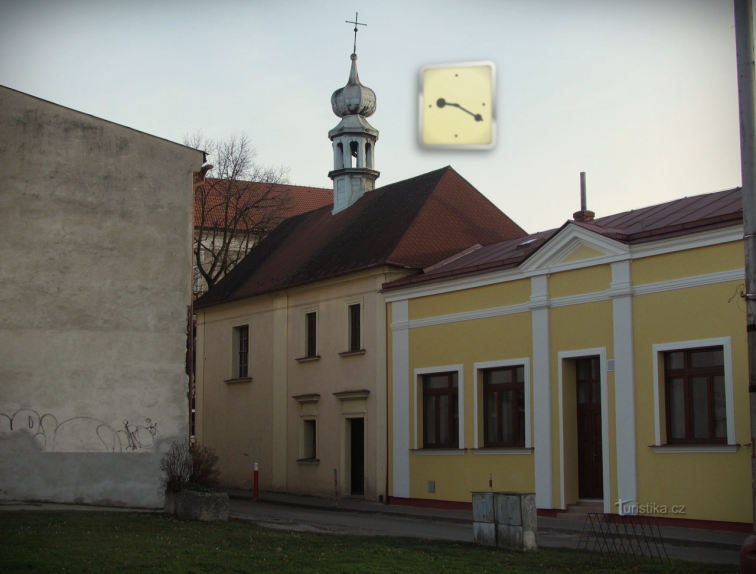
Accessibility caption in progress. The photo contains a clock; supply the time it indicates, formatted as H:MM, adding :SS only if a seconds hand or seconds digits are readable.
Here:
9:20
